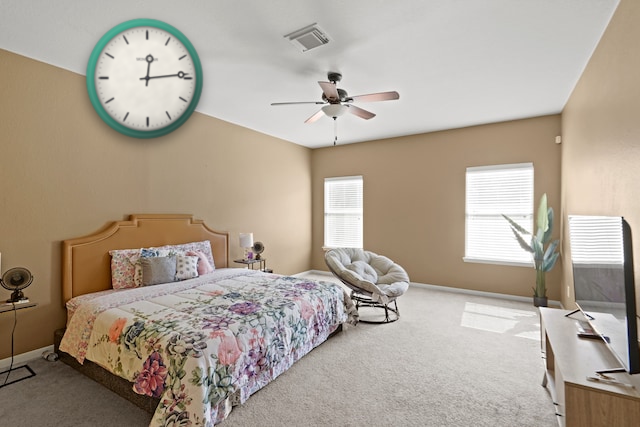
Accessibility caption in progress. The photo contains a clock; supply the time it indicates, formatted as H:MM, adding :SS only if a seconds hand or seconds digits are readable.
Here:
12:14
